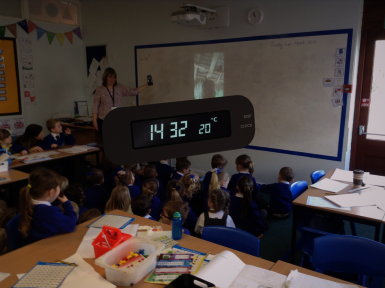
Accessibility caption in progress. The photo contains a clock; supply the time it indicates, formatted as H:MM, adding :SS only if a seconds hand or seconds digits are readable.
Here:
14:32
